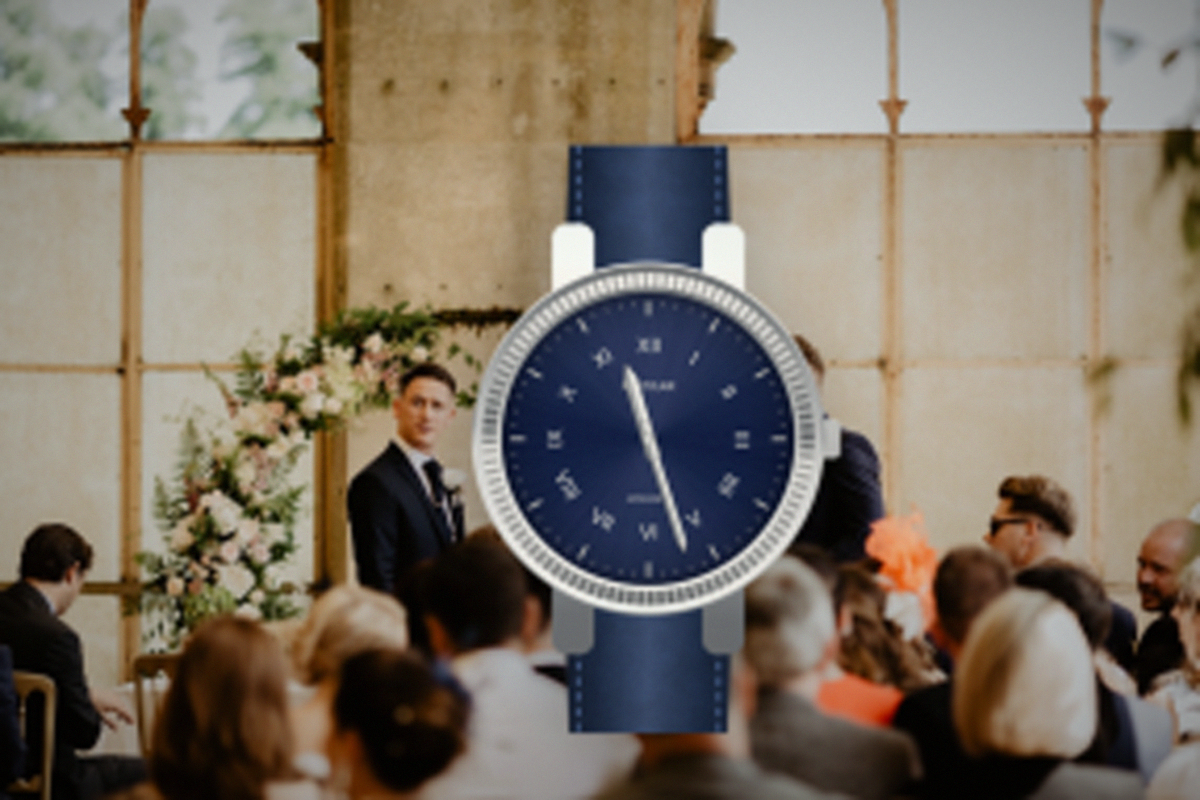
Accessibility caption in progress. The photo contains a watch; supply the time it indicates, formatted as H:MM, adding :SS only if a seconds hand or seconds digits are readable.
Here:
11:27
